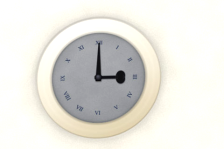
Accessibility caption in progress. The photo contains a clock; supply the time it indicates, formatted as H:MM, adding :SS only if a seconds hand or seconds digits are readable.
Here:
3:00
